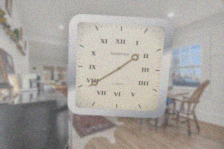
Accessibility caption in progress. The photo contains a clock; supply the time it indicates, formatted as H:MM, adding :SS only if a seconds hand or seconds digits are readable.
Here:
1:39
